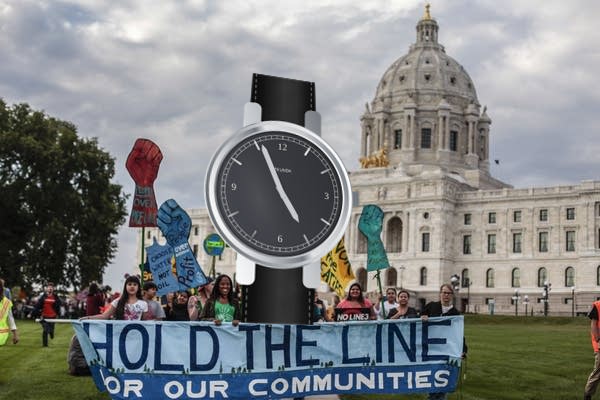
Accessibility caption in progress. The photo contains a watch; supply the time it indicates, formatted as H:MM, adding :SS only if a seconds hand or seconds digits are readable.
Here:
4:56
